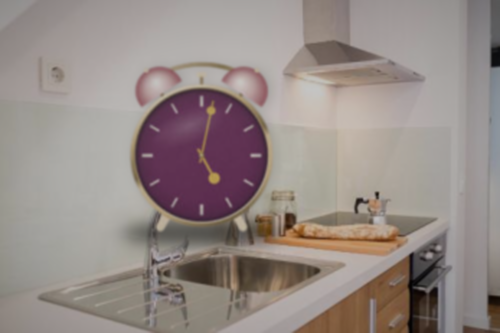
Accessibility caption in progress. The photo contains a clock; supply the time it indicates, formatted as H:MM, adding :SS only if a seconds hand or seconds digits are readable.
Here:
5:02
